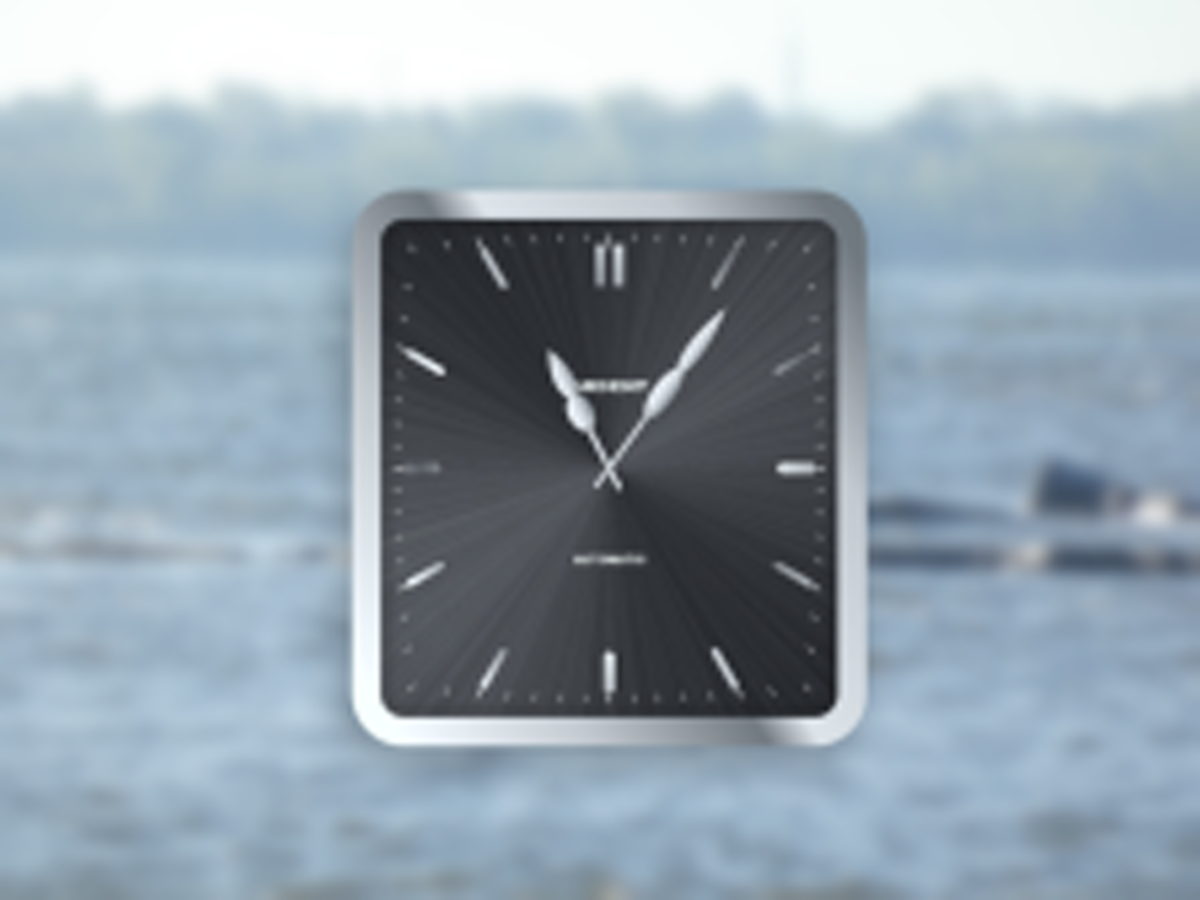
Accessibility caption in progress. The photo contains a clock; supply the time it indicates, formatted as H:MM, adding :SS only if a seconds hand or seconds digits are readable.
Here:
11:06
